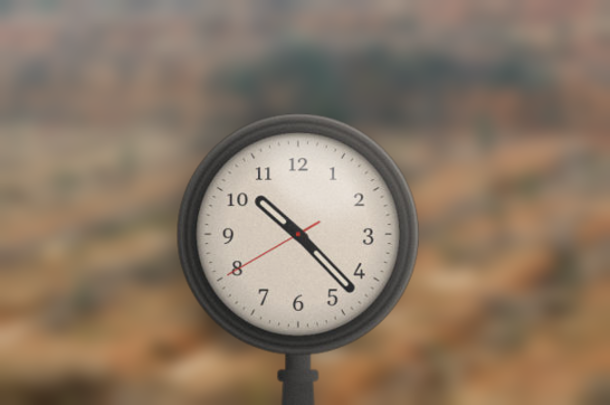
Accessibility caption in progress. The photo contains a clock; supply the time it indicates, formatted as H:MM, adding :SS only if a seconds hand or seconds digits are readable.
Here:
10:22:40
